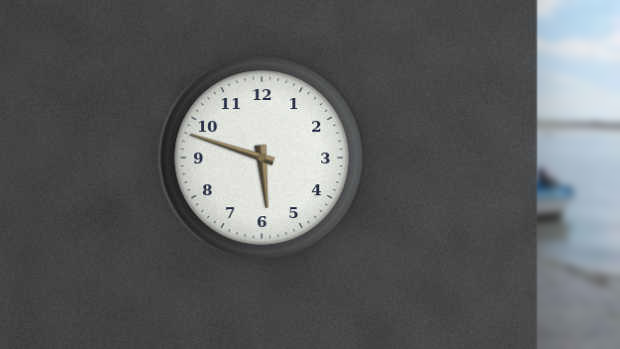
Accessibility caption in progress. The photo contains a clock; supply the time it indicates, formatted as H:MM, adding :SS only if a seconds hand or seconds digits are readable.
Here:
5:48
